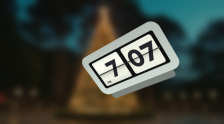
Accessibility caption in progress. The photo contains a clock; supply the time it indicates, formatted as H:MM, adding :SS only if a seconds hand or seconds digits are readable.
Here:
7:07
